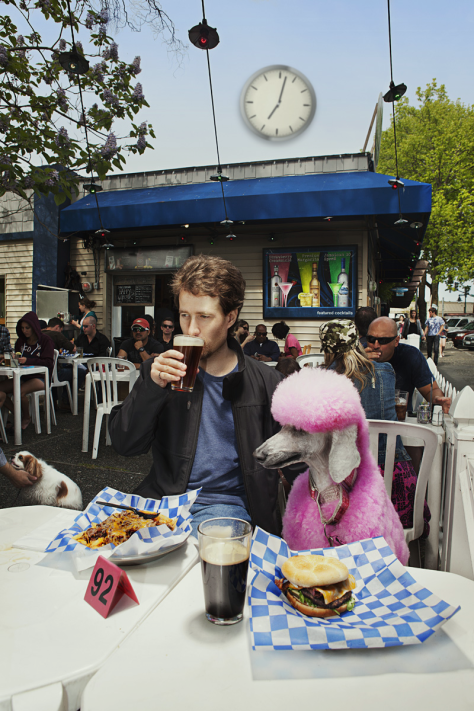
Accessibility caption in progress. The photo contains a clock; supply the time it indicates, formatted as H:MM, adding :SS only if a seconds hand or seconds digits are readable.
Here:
7:02
